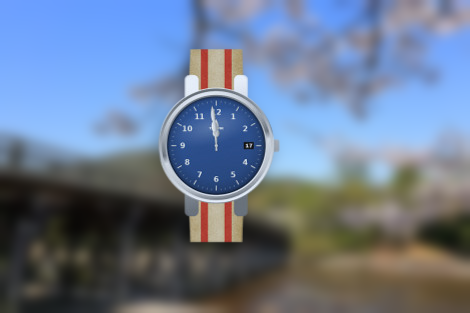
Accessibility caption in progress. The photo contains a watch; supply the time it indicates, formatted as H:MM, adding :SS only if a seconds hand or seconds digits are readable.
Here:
11:59
